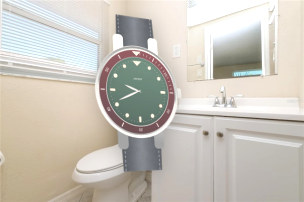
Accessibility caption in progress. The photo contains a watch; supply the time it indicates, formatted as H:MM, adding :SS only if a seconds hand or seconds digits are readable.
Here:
9:41
